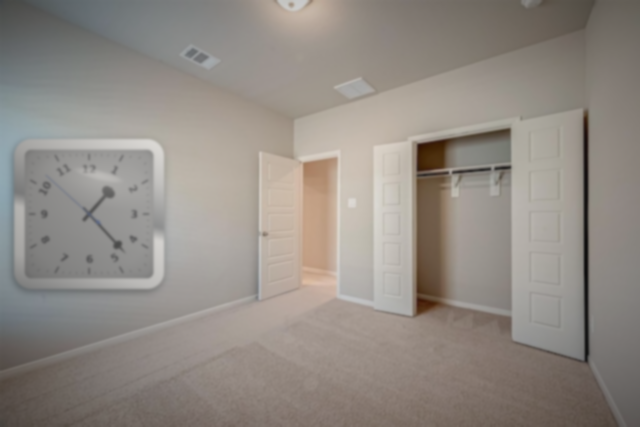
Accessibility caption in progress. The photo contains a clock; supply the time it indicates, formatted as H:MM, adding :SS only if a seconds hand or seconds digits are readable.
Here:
1:22:52
